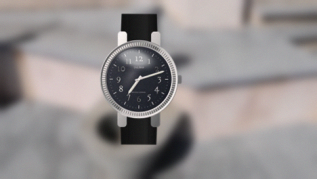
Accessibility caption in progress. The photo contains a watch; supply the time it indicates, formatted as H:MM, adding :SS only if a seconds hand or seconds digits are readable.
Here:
7:12
